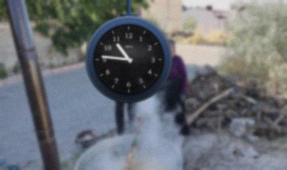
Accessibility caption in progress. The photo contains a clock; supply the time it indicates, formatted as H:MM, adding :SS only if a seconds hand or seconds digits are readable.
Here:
10:46
